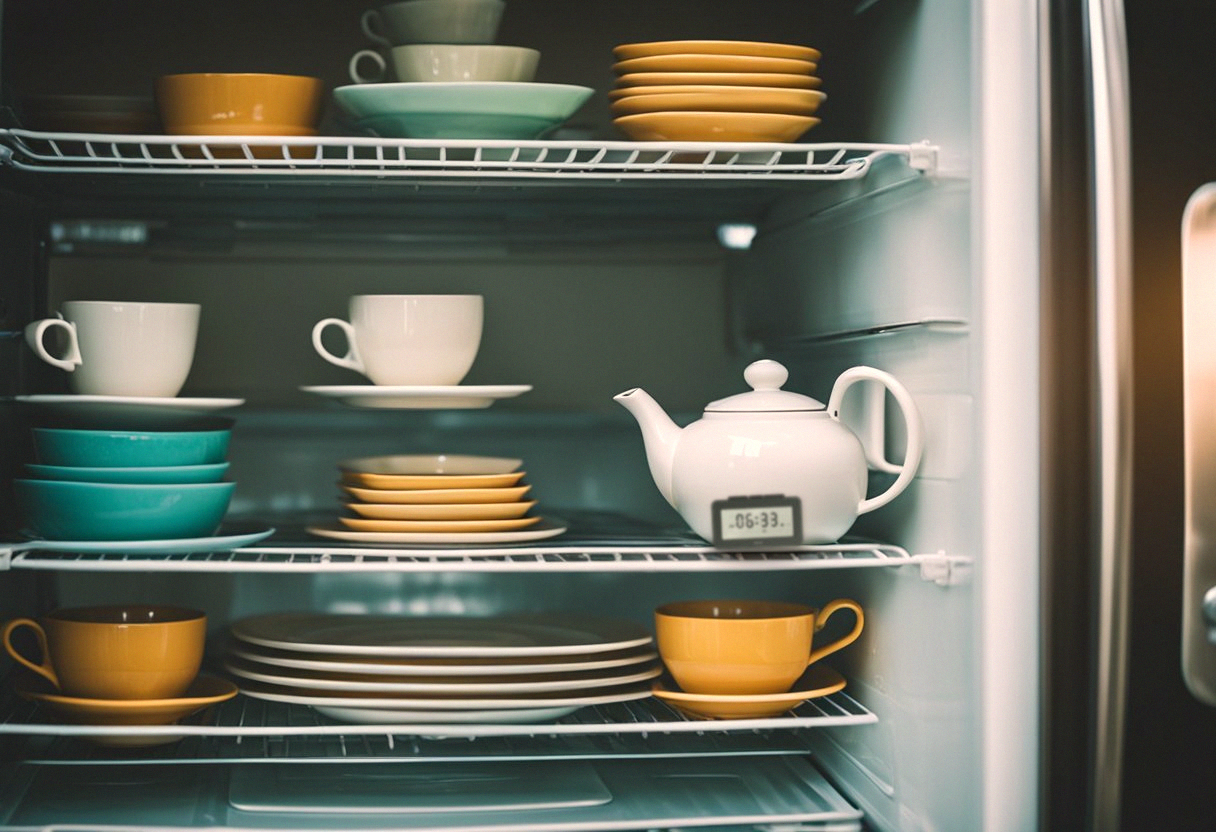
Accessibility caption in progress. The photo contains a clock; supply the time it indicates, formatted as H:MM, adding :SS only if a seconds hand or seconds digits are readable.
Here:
6:33
